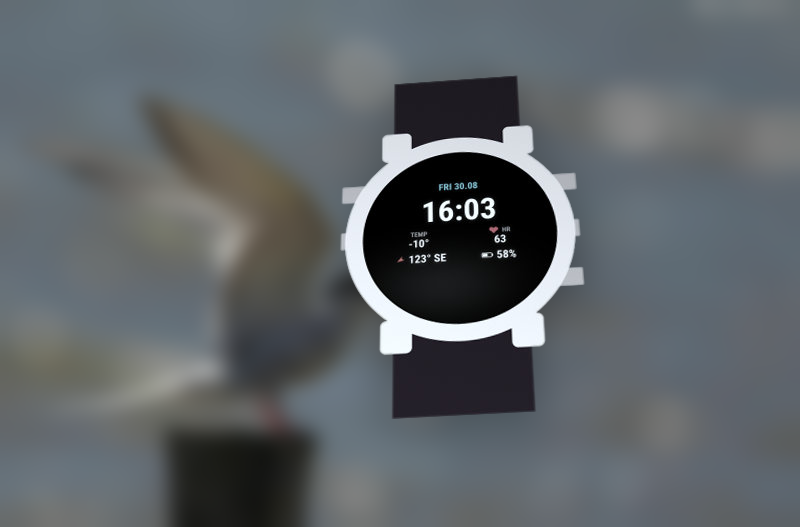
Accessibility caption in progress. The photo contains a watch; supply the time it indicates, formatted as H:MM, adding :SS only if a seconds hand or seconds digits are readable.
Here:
16:03
